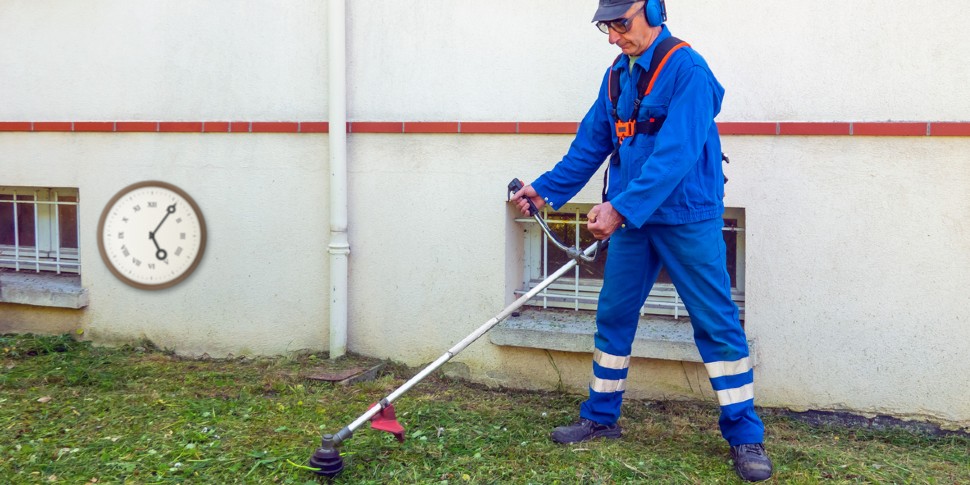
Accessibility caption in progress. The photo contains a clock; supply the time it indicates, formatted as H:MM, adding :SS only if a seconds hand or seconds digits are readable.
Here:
5:06
